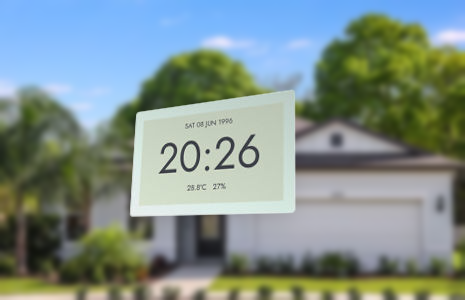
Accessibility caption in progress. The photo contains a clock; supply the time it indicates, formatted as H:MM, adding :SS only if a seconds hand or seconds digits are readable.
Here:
20:26
